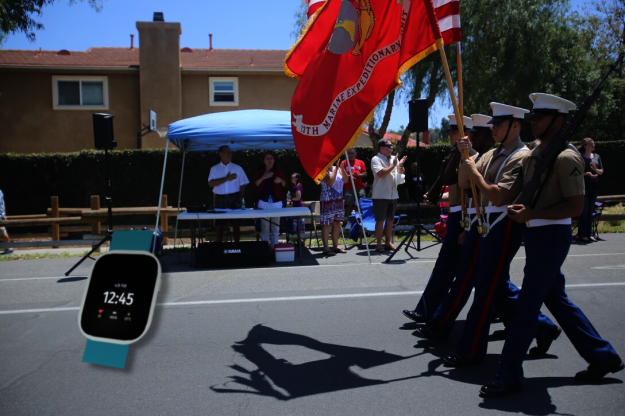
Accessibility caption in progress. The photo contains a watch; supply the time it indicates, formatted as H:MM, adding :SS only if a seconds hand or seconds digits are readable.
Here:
12:45
